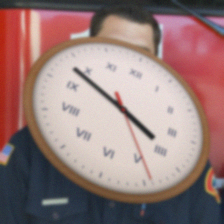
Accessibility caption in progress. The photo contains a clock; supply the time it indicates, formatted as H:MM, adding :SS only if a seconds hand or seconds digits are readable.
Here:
3:48:24
